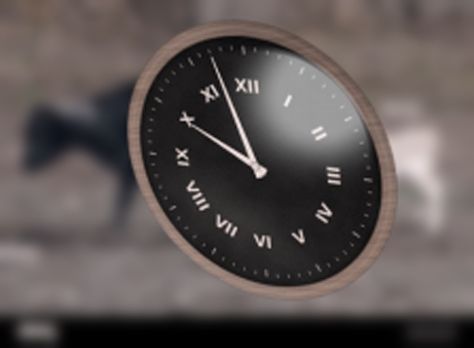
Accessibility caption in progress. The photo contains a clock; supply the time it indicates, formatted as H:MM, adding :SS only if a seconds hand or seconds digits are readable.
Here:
9:57
